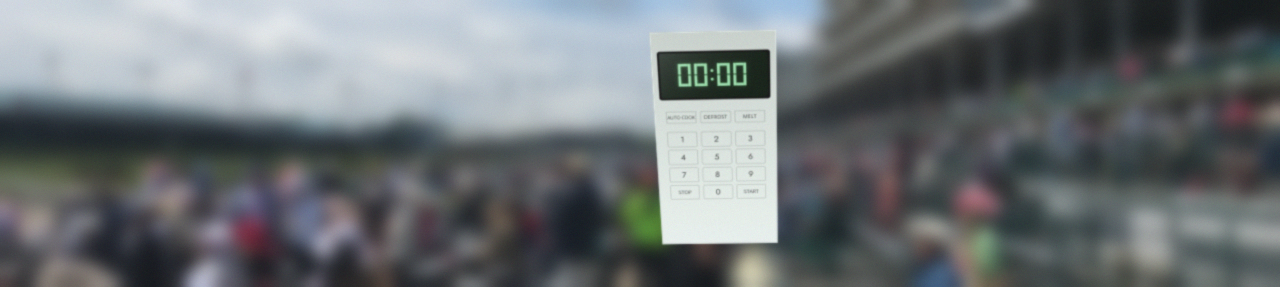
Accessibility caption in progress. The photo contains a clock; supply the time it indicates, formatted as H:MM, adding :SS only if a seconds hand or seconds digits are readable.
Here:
0:00
